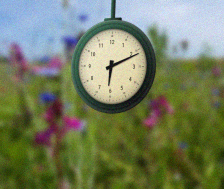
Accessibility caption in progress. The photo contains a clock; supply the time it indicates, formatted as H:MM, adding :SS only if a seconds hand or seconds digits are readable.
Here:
6:11
